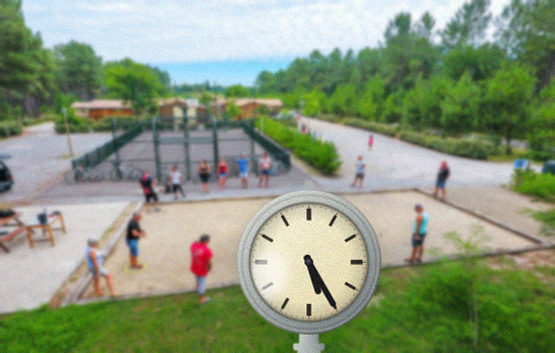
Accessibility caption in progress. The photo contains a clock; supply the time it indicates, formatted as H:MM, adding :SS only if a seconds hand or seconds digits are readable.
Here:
5:25
